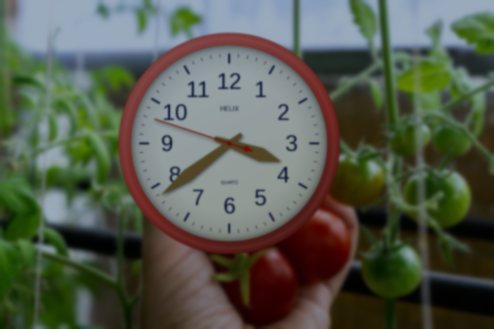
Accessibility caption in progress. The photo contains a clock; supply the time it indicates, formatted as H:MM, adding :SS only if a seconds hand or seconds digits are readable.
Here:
3:38:48
